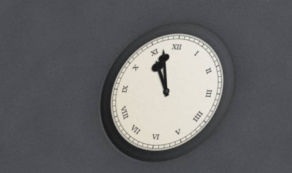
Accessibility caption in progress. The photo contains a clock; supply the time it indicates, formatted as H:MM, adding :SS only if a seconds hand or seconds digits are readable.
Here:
10:57
